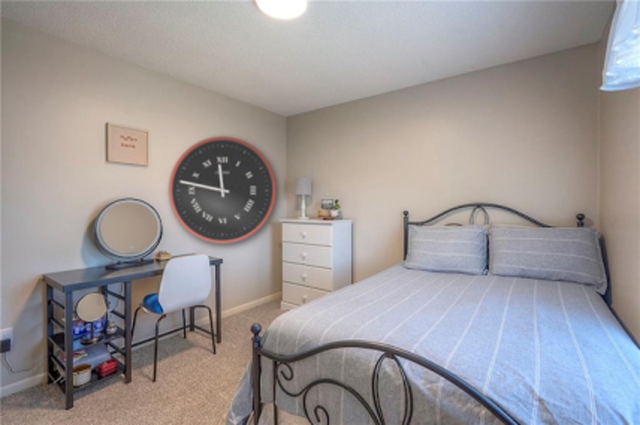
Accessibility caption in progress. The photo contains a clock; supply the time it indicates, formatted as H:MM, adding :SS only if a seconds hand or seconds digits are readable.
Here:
11:47
